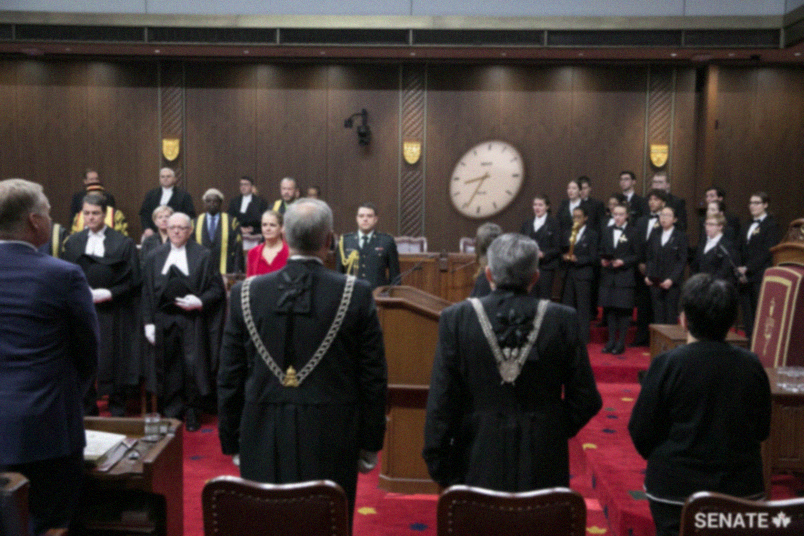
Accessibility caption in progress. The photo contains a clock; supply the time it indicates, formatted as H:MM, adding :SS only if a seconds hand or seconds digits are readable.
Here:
8:34
